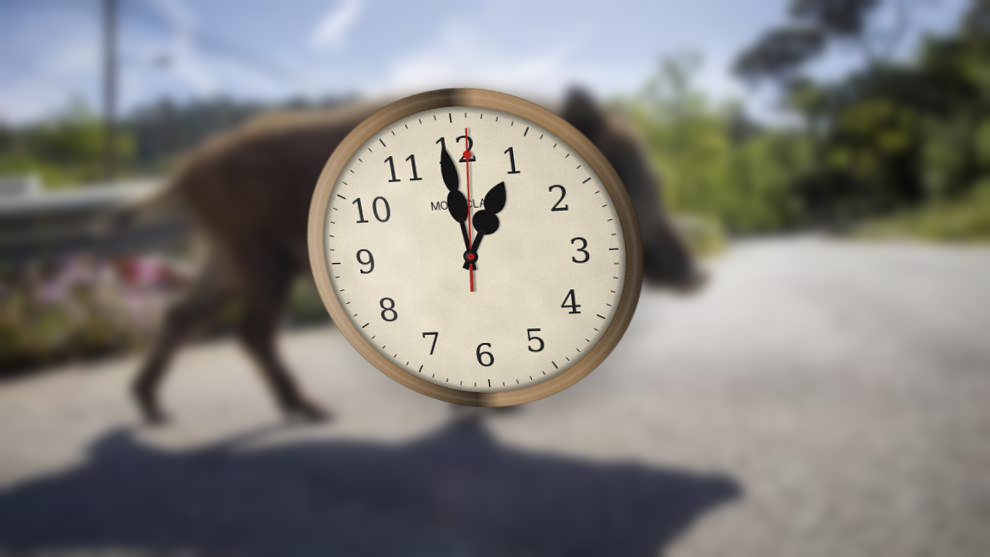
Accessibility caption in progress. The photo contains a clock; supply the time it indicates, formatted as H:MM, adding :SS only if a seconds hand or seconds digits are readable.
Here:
12:59:01
